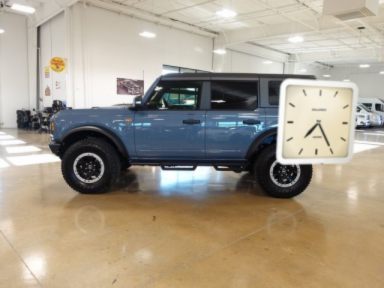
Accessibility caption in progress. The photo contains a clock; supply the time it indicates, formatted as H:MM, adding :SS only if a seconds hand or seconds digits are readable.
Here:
7:25
